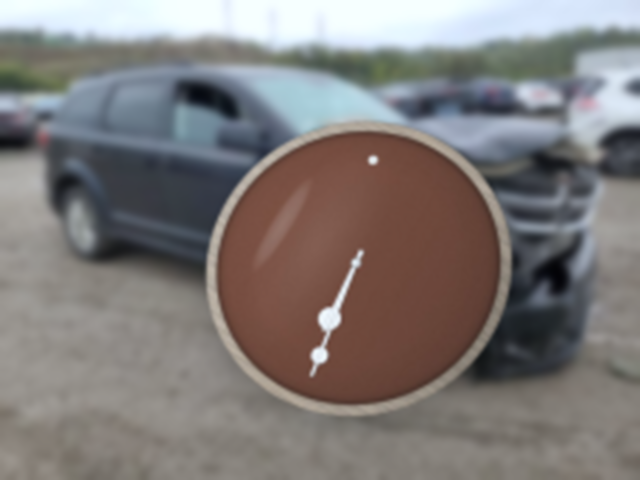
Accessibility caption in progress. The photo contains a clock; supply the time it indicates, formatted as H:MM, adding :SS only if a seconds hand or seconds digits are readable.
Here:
6:32
